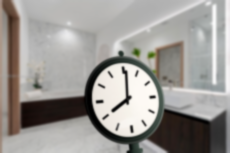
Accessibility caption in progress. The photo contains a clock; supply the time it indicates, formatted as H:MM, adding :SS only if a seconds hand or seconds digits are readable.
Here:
8:01
